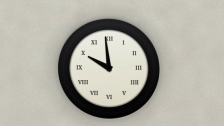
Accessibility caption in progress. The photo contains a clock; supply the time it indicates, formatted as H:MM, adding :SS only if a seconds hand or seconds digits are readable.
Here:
9:59
